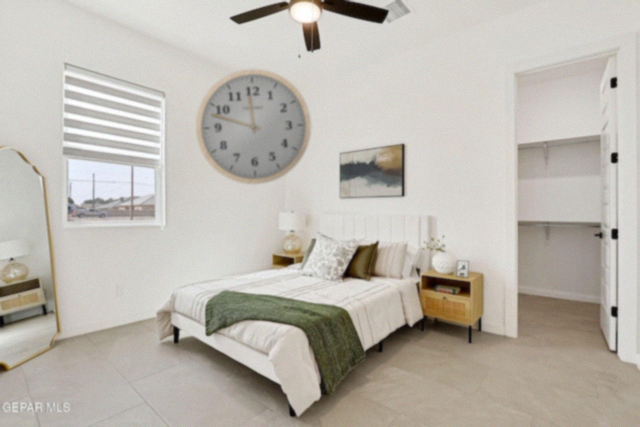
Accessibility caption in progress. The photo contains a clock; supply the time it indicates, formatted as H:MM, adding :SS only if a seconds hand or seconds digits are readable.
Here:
11:48
